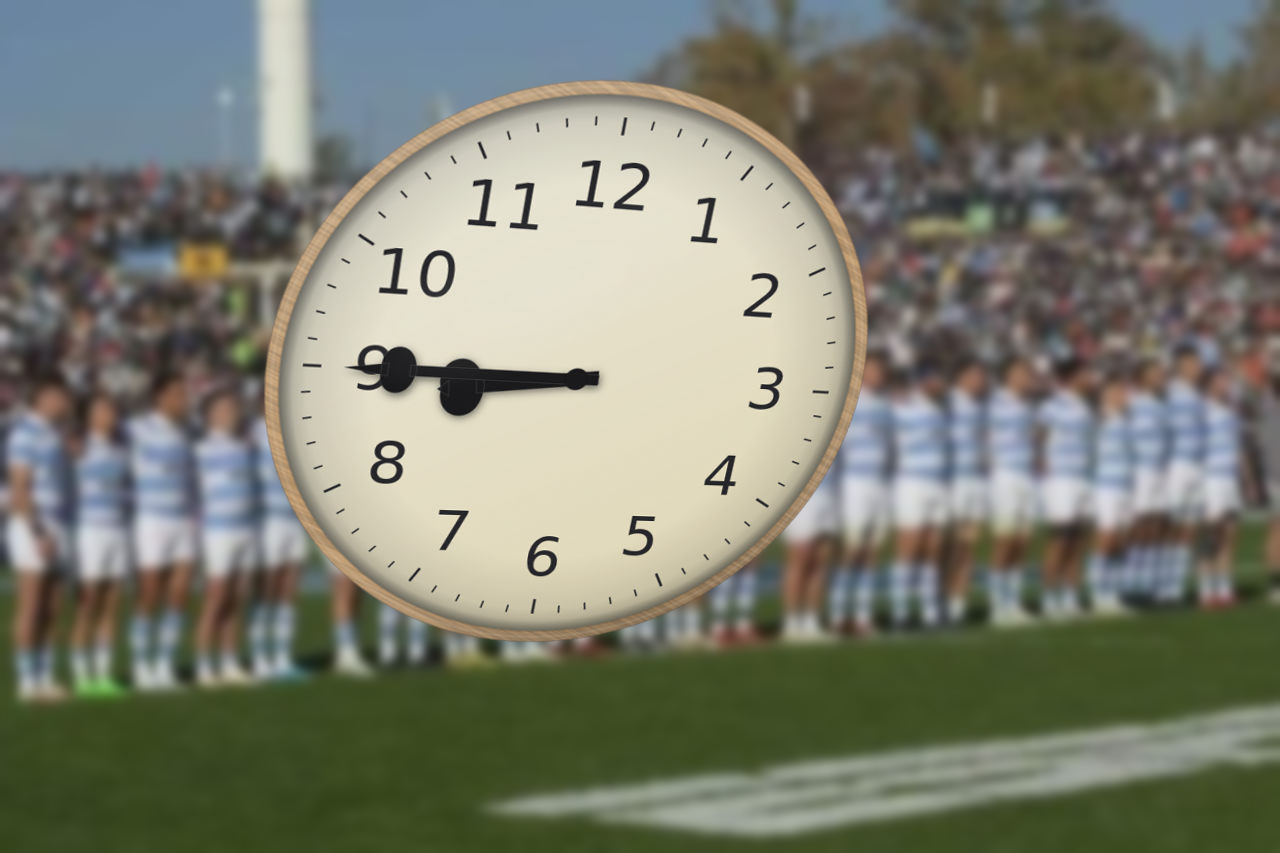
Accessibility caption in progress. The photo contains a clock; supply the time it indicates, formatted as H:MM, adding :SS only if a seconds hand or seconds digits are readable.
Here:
8:45
